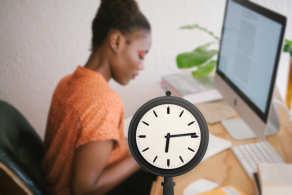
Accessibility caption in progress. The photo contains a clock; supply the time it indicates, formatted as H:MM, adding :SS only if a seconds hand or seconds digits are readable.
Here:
6:14
